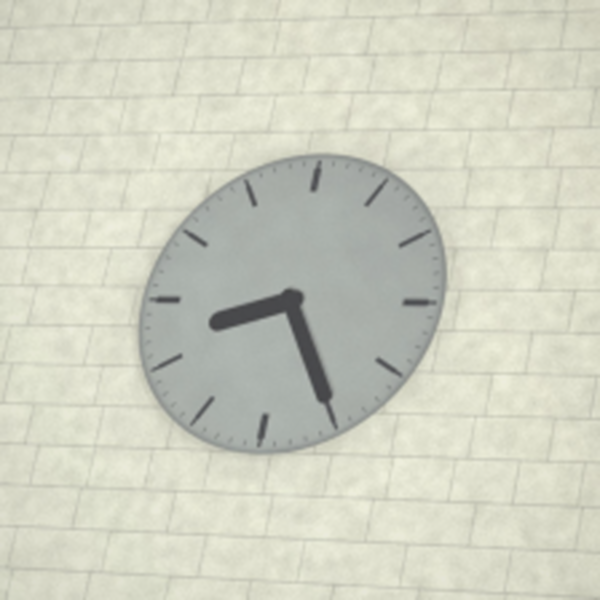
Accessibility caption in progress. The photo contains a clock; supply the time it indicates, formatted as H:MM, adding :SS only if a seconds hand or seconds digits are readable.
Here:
8:25
